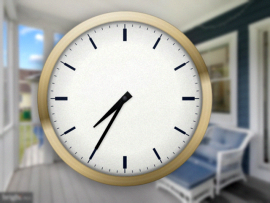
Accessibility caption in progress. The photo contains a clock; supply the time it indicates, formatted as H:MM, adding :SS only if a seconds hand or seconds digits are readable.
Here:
7:35
